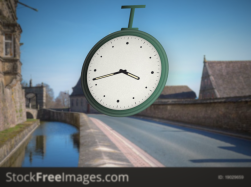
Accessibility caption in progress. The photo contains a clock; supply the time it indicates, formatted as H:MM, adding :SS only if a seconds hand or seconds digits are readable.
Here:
3:42
